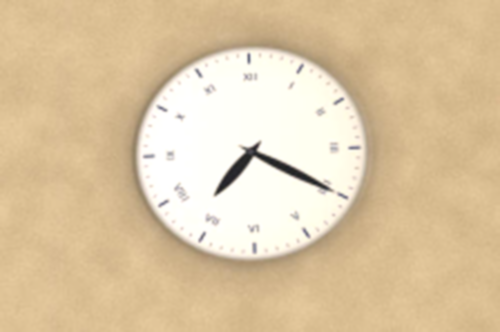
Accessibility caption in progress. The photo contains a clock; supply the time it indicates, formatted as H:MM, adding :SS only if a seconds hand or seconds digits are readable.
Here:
7:20
